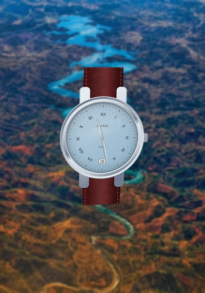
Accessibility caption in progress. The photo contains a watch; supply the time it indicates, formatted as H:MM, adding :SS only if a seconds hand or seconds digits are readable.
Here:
11:28
